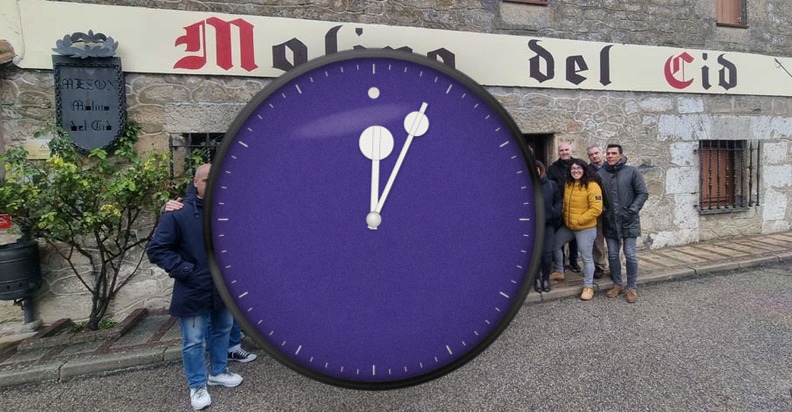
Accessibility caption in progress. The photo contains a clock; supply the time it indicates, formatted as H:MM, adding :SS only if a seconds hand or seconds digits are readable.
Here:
12:04
